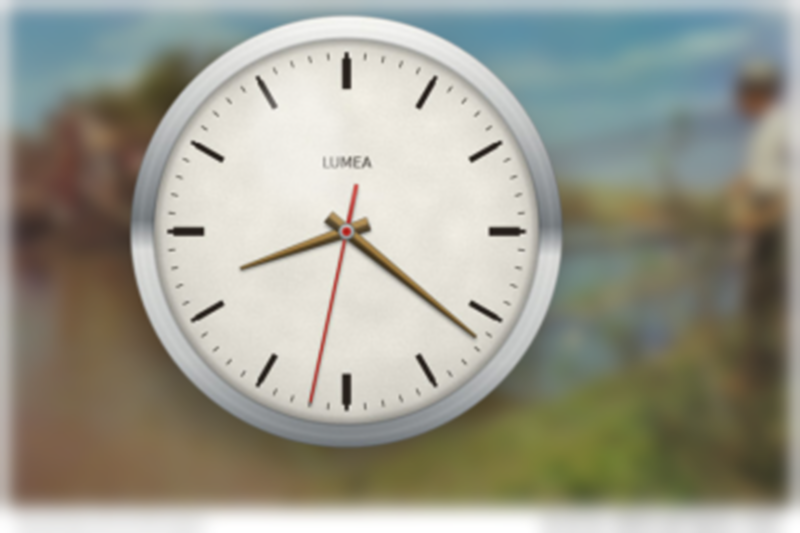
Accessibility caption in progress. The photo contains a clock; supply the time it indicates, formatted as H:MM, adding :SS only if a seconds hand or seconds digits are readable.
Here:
8:21:32
